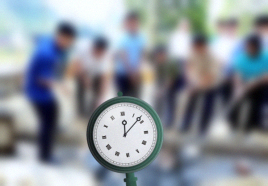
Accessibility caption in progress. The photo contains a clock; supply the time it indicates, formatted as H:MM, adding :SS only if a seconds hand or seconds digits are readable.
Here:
12:08
